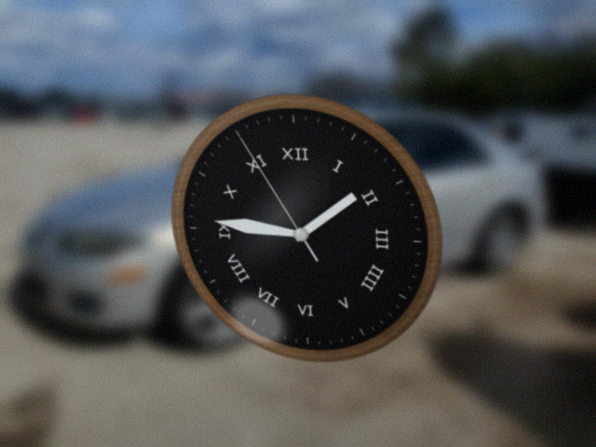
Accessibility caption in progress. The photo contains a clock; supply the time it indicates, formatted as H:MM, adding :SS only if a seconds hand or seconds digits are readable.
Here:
1:45:55
